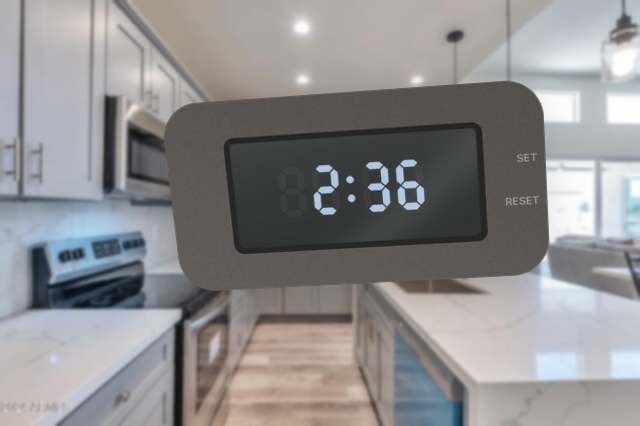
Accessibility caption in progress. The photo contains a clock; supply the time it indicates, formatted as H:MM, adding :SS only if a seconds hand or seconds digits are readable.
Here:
2:36
